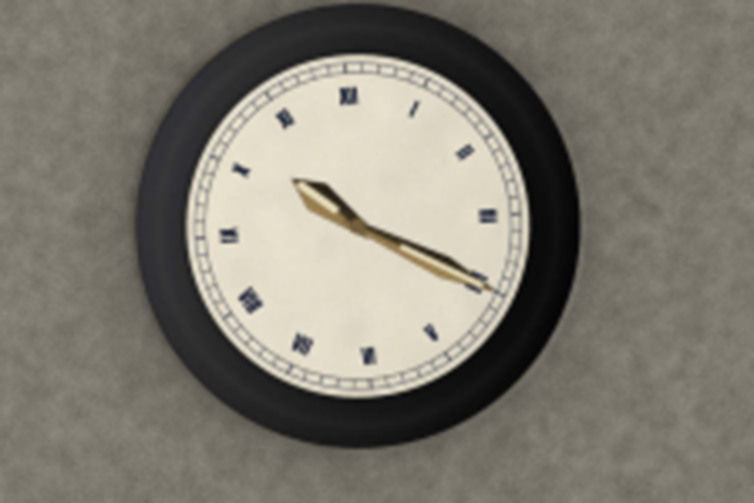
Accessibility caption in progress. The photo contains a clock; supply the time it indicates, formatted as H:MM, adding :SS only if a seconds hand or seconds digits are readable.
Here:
10:20
